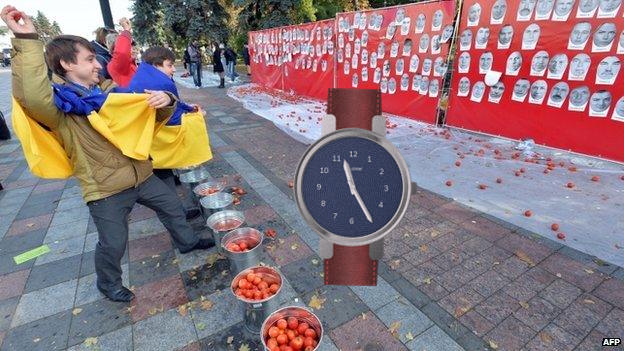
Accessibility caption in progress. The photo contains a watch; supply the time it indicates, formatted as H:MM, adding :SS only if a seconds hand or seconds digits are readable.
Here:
11:25
